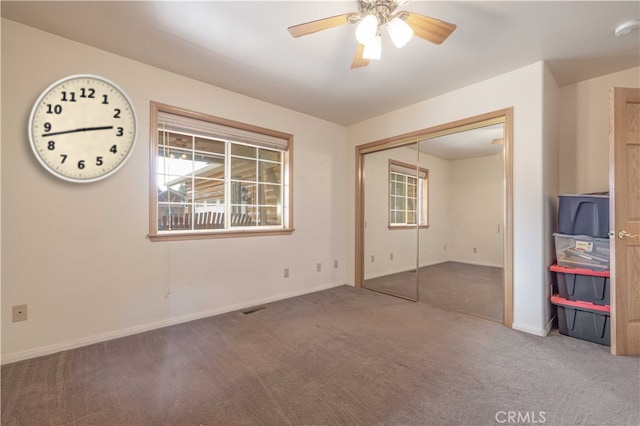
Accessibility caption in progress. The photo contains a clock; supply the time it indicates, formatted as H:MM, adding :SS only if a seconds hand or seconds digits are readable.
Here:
2:43
